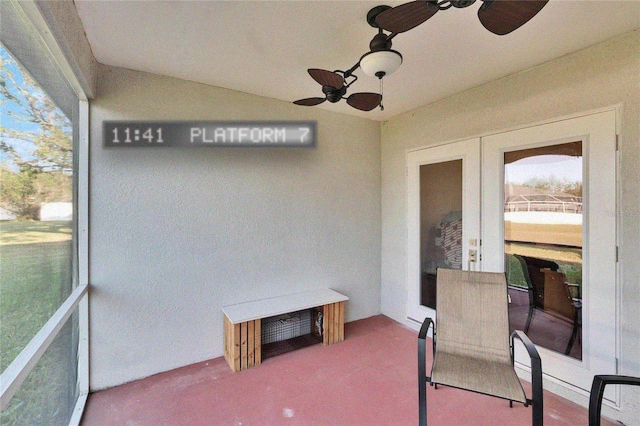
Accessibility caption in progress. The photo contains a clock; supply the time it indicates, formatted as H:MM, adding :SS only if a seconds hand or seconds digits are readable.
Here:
11:41
